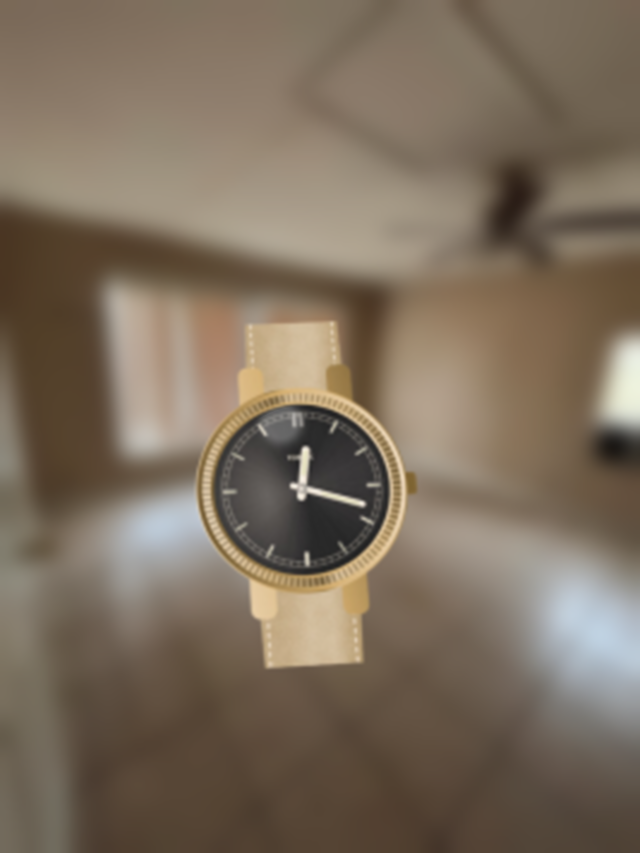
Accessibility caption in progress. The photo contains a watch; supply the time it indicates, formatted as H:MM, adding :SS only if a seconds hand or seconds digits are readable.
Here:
12:18
